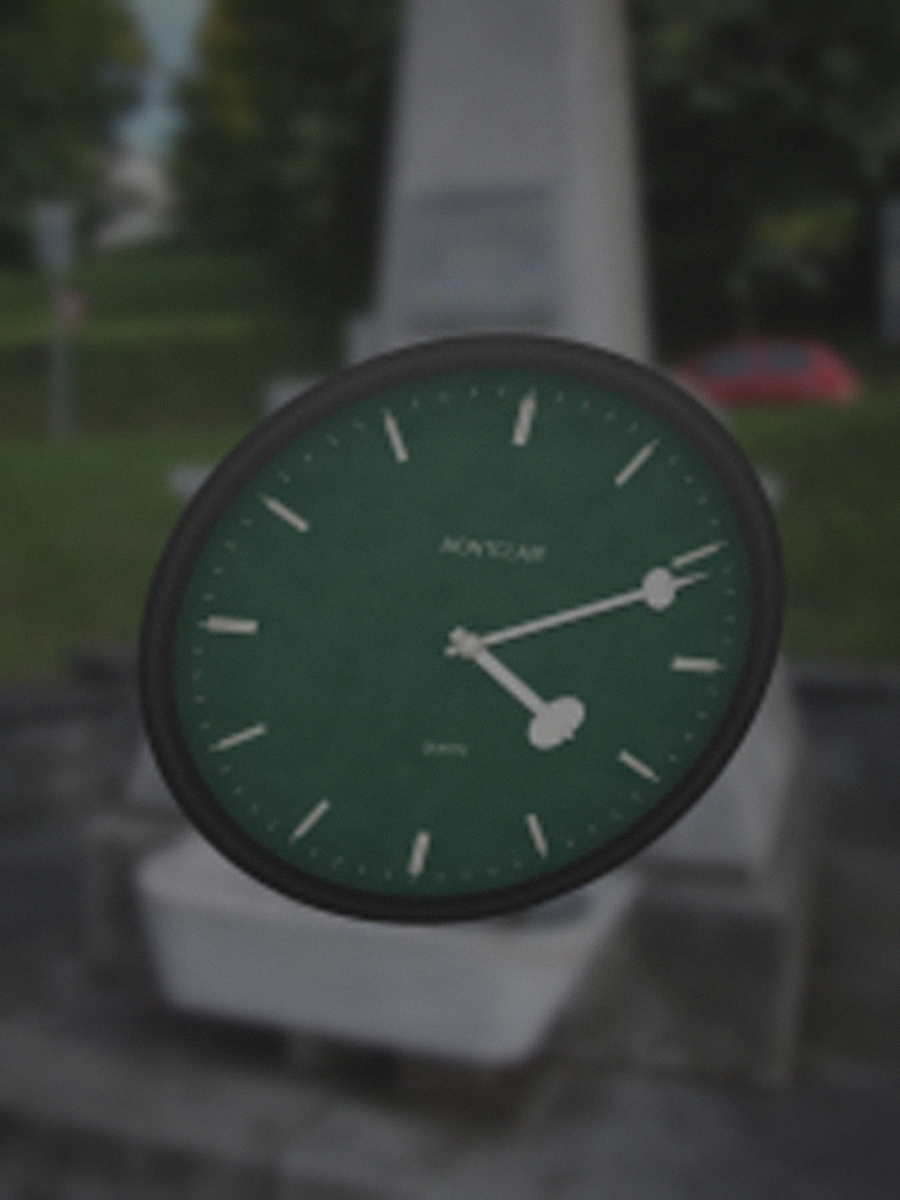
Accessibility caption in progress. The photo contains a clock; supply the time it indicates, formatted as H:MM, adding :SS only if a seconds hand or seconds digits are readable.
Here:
4:11
